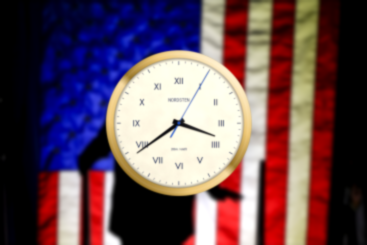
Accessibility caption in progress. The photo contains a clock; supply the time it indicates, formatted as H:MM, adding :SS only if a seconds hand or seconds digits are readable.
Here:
3:39:05
